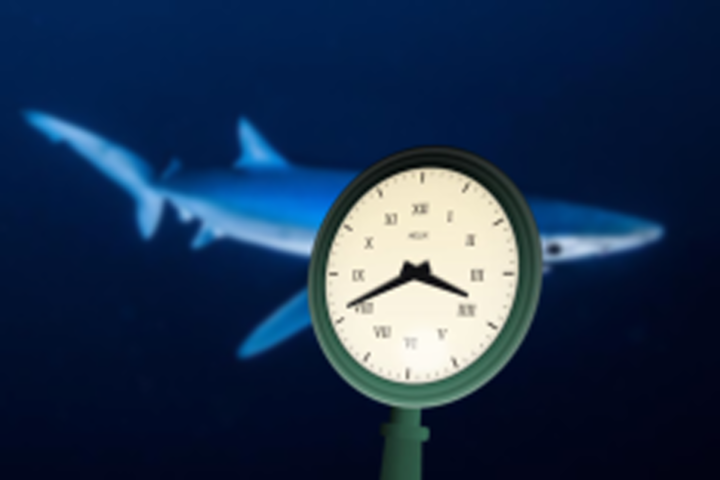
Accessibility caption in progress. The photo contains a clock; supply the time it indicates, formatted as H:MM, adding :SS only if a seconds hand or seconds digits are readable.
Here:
3:41
